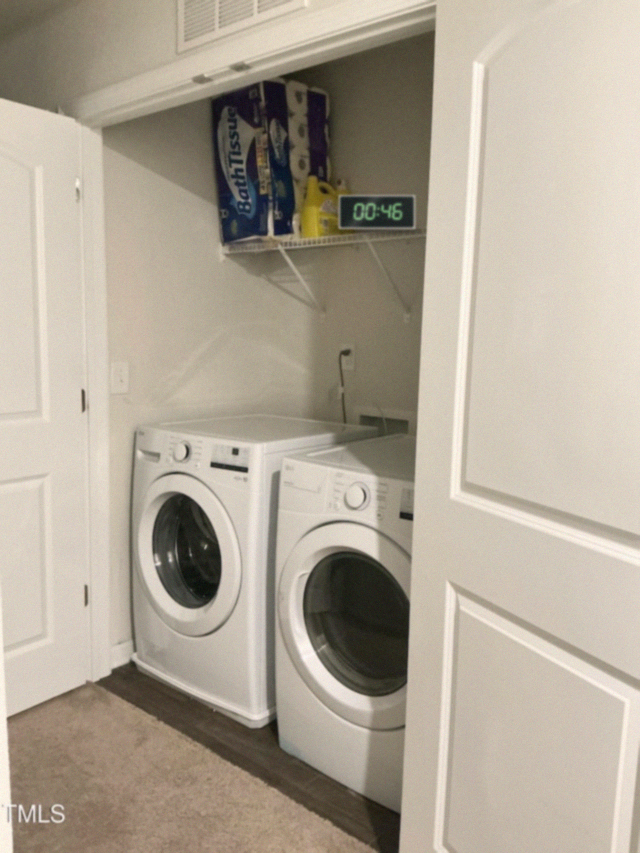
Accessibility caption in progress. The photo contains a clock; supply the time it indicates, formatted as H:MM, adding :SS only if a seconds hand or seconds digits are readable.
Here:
0:46
